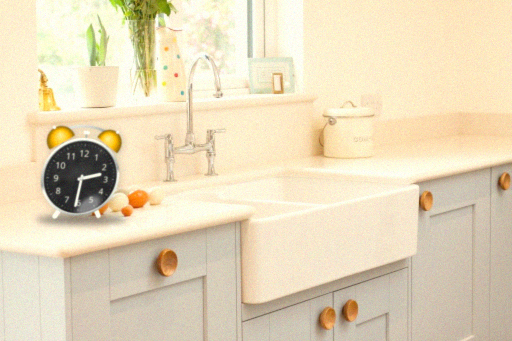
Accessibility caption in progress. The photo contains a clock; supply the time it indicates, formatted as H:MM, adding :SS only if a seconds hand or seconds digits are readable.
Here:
2:31
